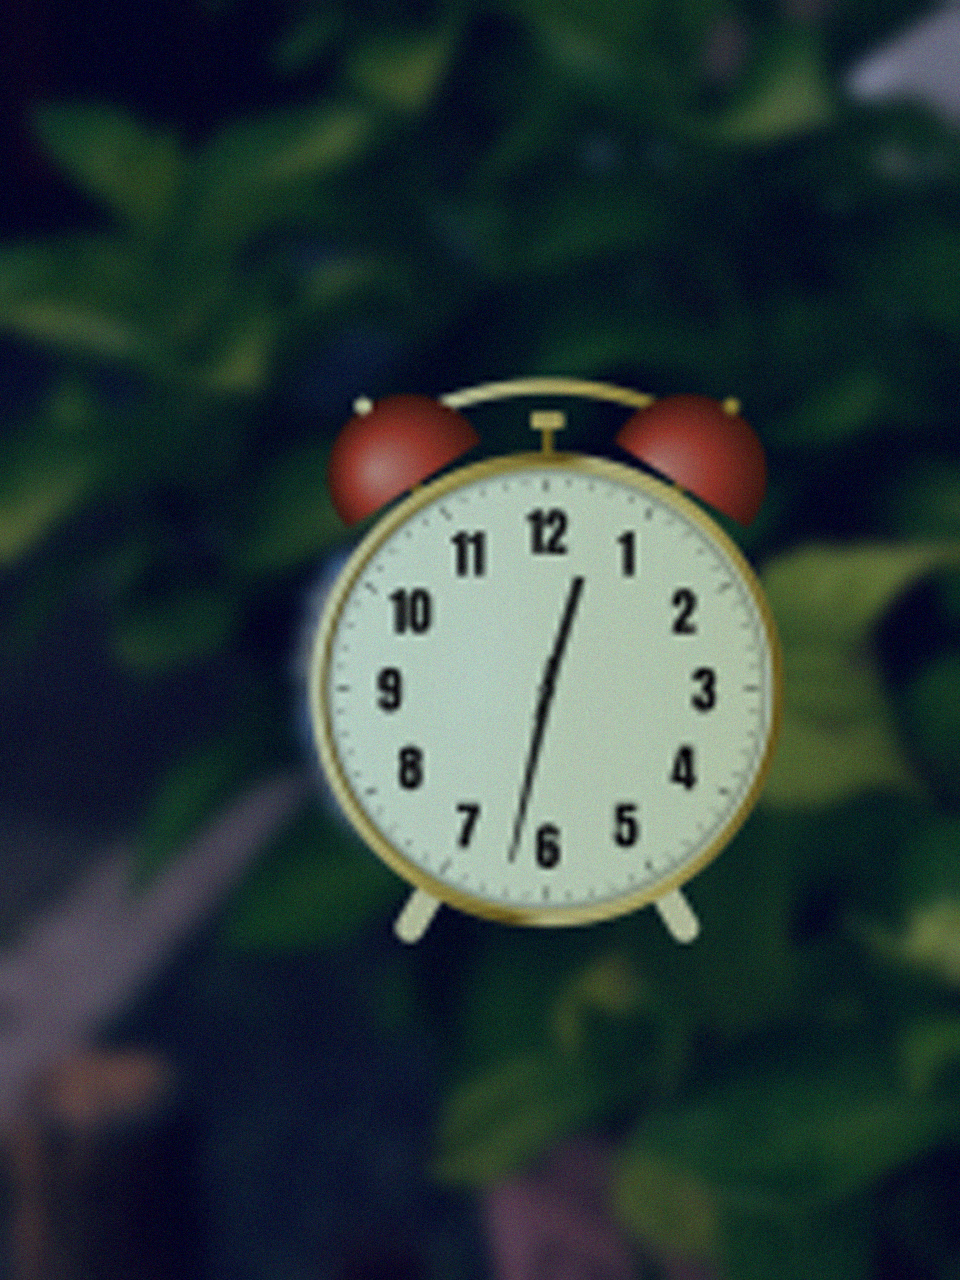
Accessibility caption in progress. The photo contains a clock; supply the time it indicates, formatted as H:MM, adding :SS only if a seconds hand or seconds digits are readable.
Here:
12:32
